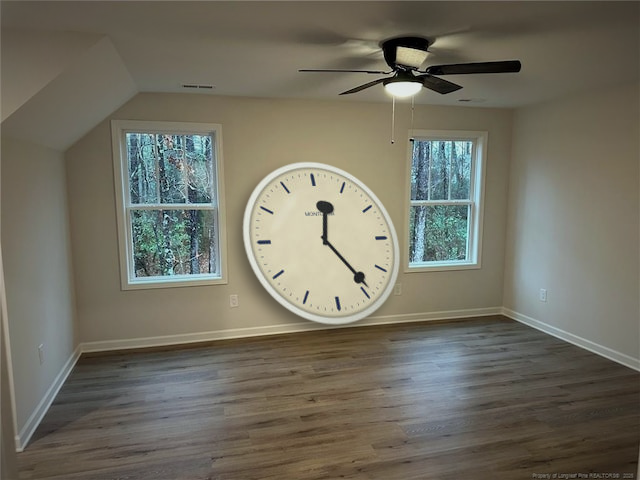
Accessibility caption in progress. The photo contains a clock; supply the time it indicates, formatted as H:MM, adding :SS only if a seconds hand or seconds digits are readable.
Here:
12:24
